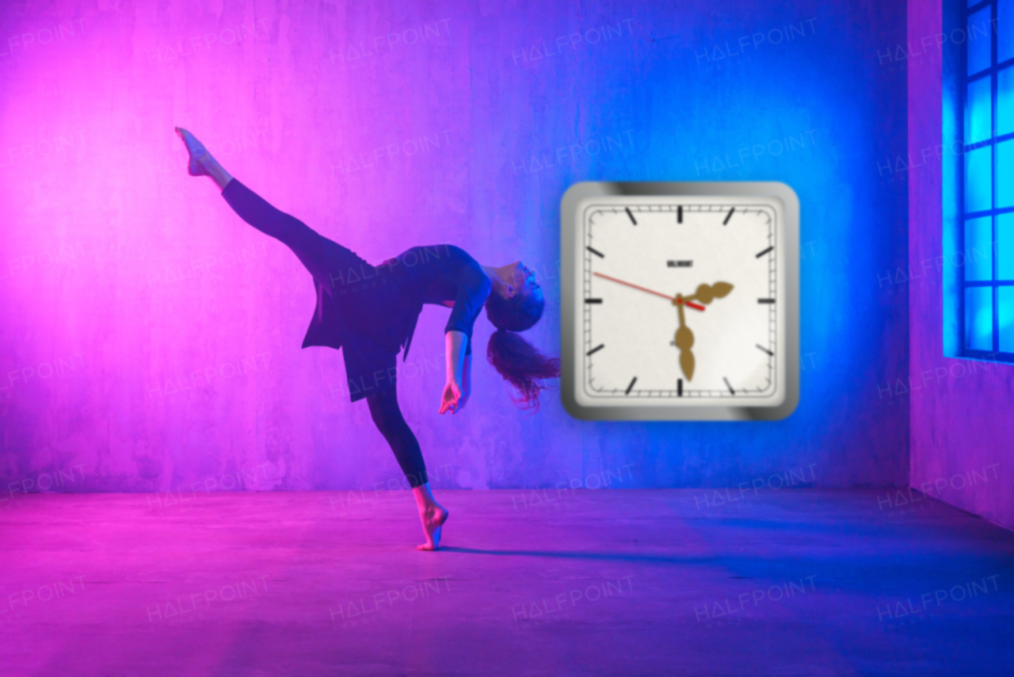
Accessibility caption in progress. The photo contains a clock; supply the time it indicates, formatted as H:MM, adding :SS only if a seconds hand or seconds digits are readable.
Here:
2:28:48
